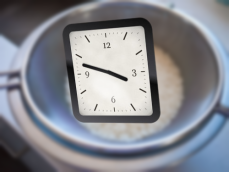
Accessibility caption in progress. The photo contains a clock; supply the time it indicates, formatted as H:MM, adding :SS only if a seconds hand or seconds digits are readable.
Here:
3:48
